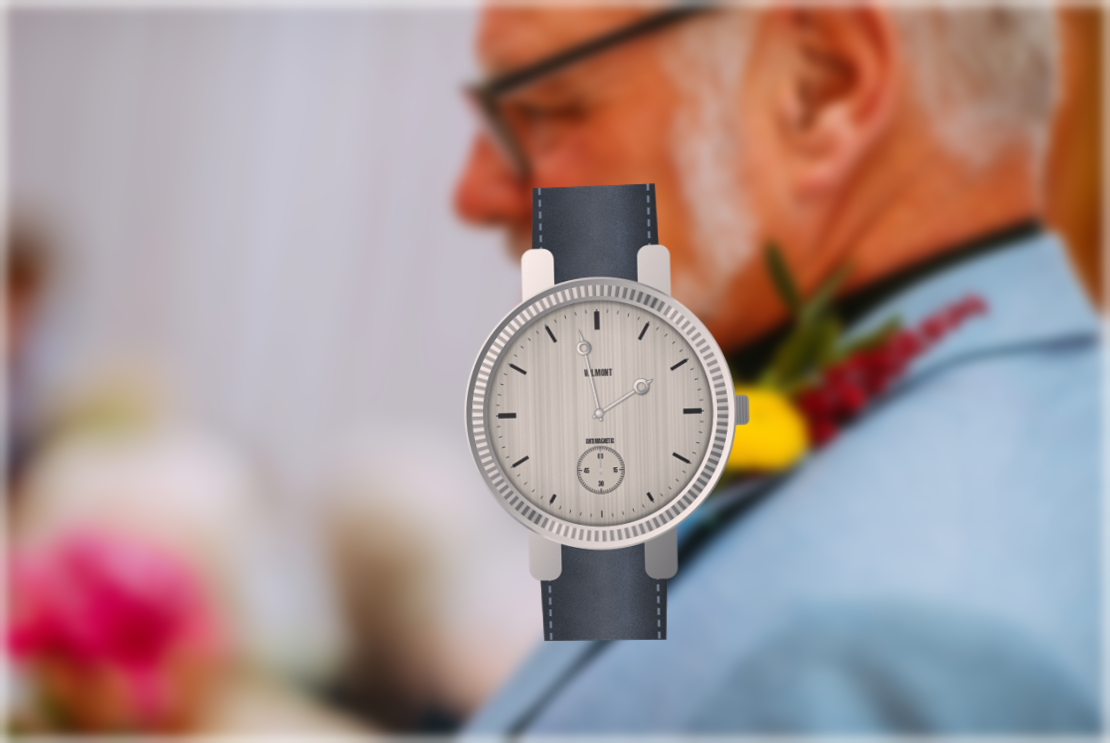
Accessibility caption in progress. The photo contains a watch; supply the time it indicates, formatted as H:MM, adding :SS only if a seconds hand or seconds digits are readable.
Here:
1:58
